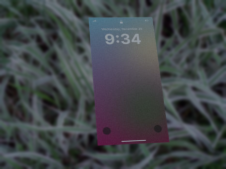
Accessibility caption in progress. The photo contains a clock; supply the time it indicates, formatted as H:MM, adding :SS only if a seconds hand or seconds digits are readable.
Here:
9:34
